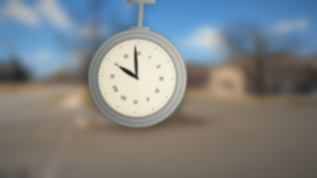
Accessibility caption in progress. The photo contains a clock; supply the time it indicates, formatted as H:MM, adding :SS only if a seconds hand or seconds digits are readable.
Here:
9:59
